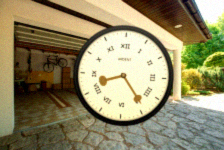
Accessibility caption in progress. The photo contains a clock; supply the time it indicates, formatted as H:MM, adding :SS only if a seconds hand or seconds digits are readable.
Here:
8:24
